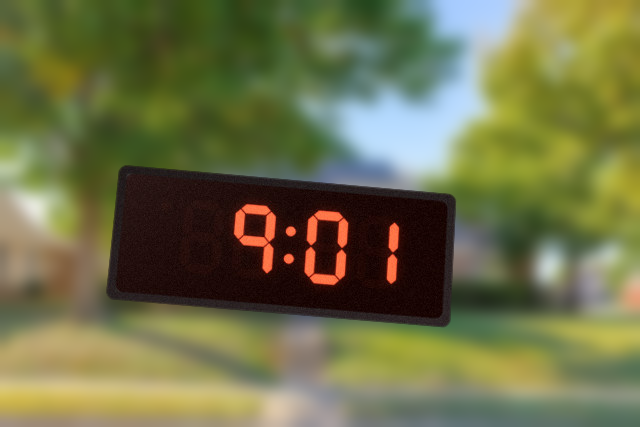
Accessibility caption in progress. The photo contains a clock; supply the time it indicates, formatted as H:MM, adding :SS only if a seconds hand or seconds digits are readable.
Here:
9:01
